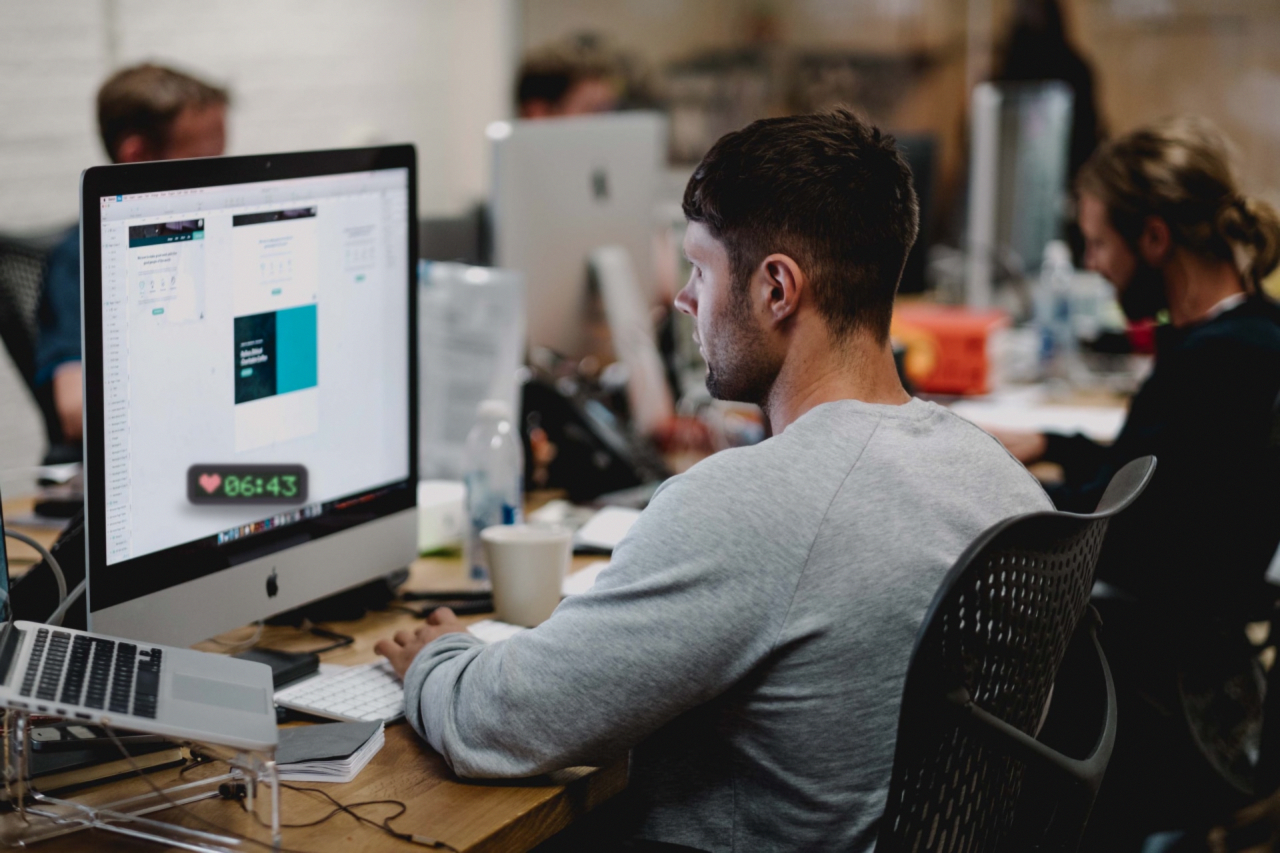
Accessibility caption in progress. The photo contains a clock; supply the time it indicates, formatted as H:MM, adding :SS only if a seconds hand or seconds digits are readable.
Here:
6:43
